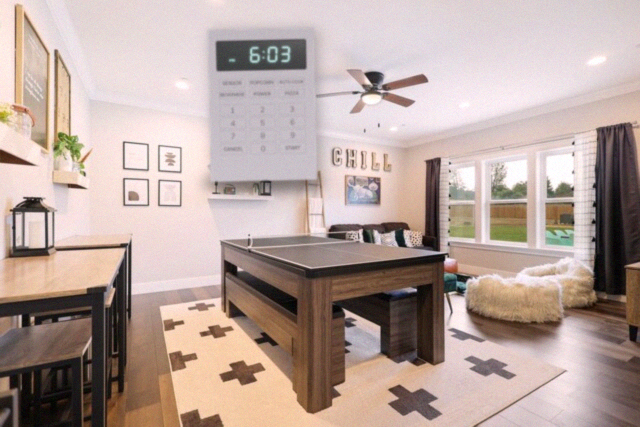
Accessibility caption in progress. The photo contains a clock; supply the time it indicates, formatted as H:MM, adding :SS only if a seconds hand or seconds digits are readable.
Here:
6:03
